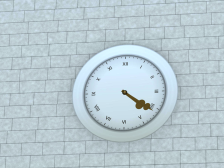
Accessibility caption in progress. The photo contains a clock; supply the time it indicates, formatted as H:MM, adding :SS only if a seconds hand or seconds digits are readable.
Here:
4:21
